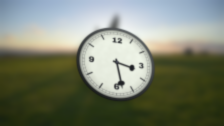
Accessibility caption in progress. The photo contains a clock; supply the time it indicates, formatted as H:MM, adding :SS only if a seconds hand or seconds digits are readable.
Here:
3:28
